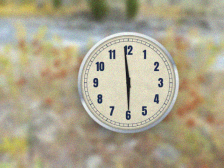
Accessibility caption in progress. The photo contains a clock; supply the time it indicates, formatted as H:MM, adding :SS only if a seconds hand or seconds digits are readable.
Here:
5:59
